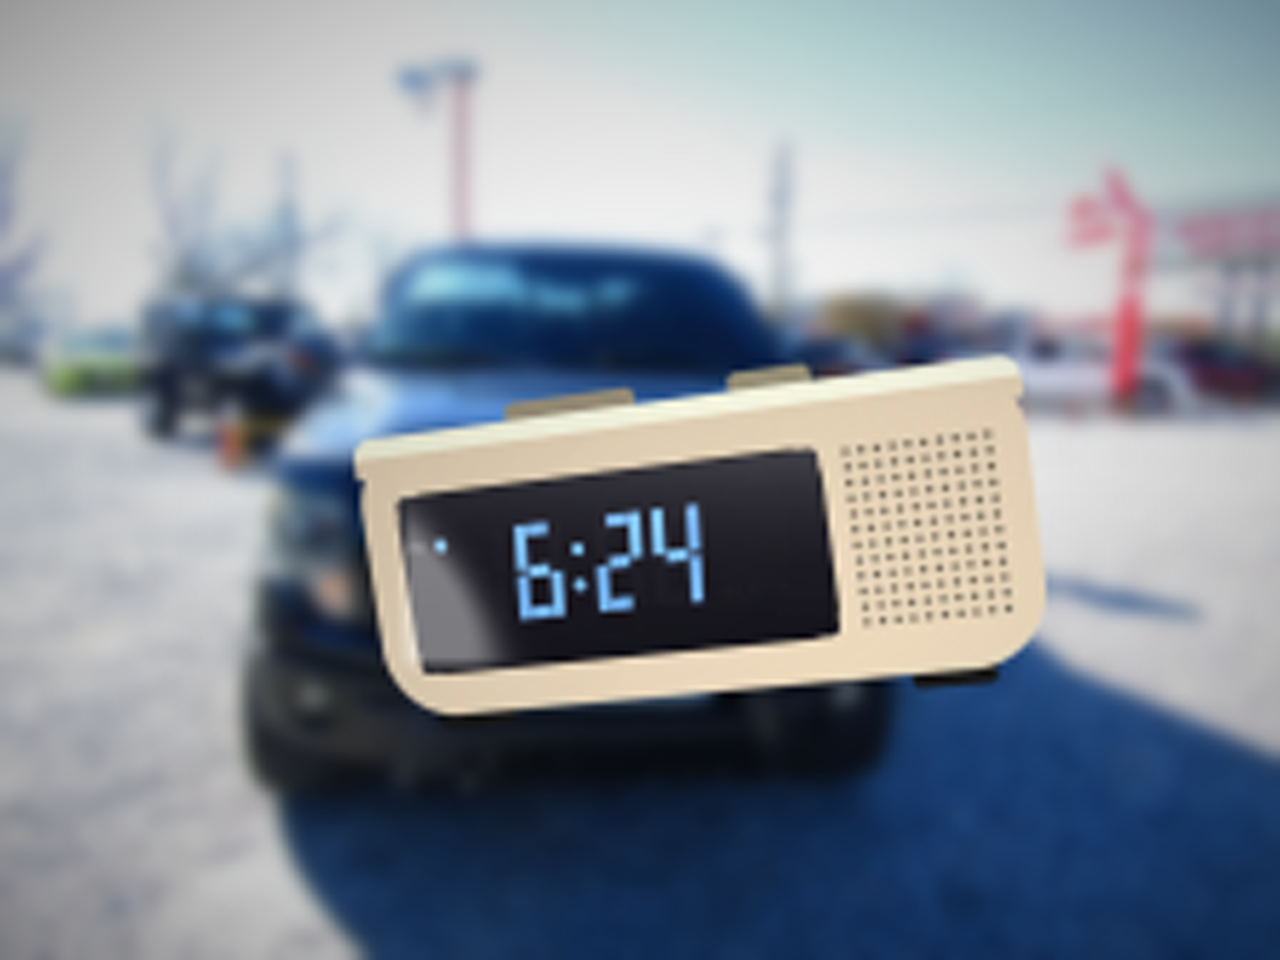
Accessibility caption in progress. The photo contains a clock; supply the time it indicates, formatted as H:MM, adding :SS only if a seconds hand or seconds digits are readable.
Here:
6:24
